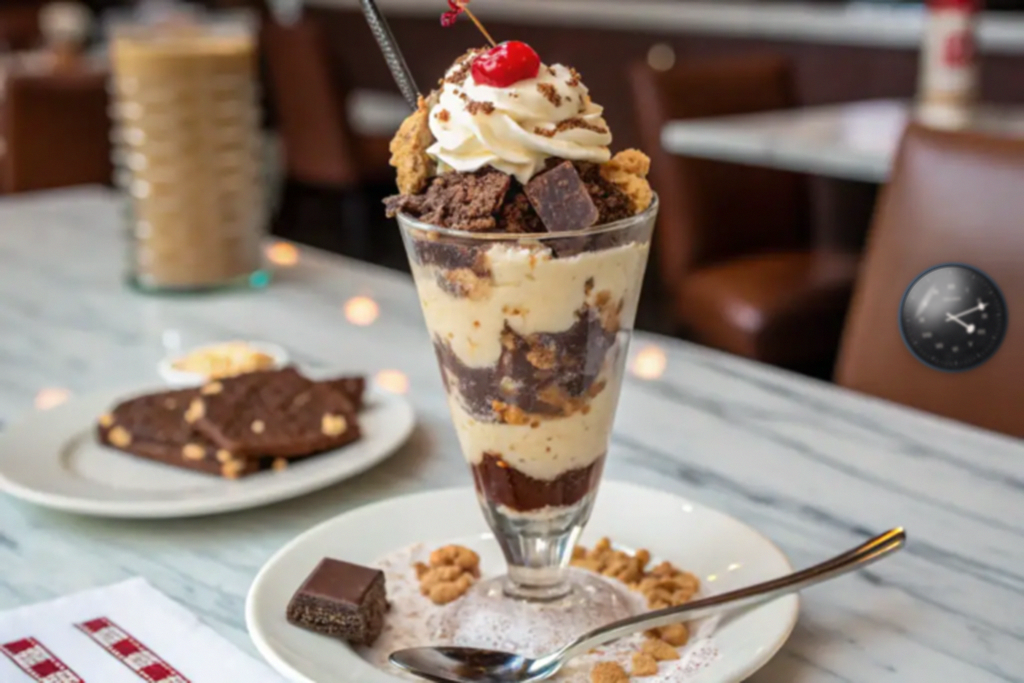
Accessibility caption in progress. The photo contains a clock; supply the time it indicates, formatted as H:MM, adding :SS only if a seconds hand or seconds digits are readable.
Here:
4:12
